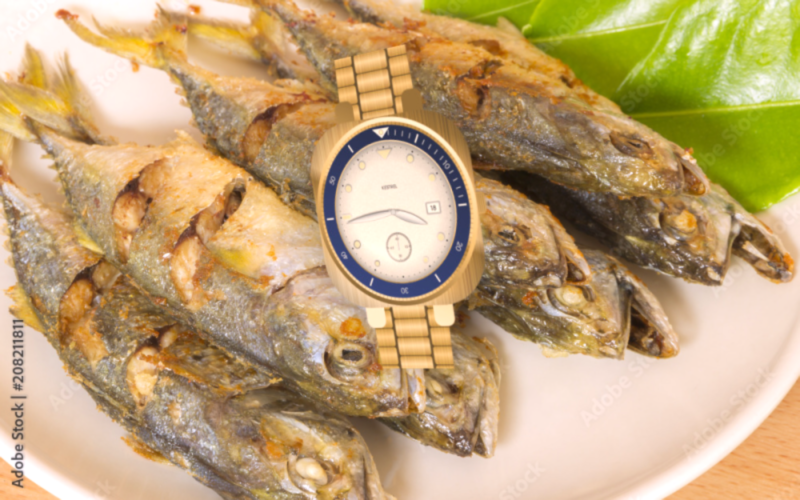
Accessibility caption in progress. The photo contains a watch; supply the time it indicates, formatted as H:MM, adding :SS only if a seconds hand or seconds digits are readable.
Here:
3:44
